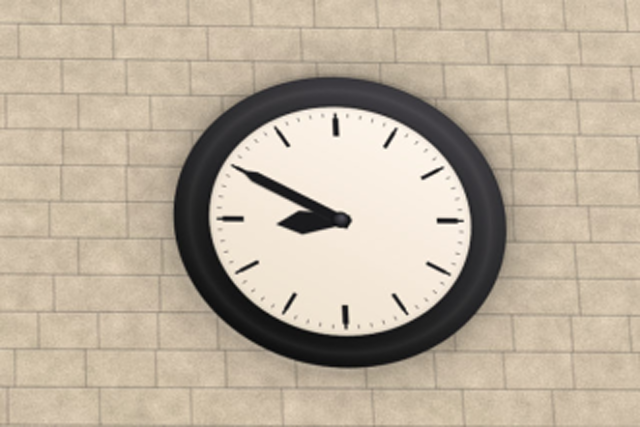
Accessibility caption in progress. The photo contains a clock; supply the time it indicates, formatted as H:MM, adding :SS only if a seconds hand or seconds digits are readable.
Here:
8:50
